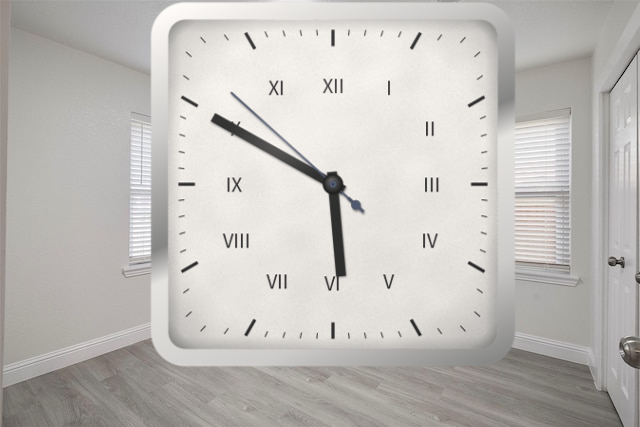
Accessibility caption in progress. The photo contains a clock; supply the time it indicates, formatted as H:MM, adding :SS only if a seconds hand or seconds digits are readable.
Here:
5:49:52
